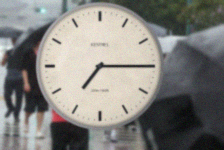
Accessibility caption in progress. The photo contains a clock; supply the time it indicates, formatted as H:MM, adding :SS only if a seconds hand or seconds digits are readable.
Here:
7:15
